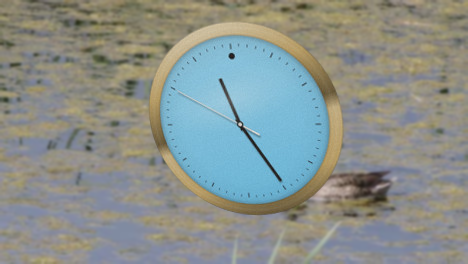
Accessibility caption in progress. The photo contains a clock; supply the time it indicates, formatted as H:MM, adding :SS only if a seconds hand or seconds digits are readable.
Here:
11:24:50
